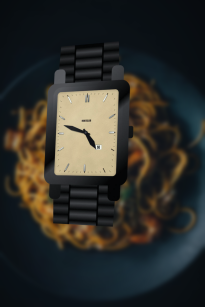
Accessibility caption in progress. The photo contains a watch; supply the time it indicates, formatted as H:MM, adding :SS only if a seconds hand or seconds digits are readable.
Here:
4:48
